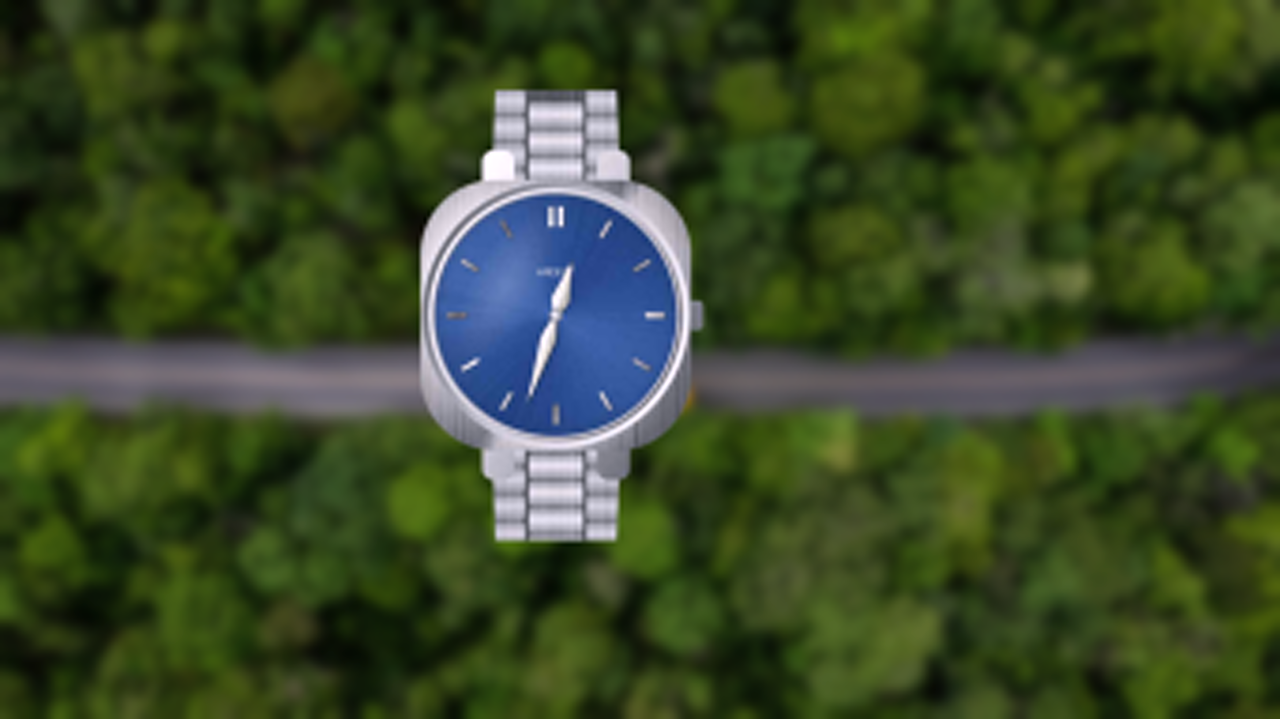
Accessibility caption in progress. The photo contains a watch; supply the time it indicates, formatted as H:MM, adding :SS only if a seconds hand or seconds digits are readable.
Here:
12:33
